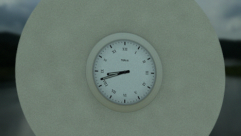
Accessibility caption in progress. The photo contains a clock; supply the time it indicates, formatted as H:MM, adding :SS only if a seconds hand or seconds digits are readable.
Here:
8:42
